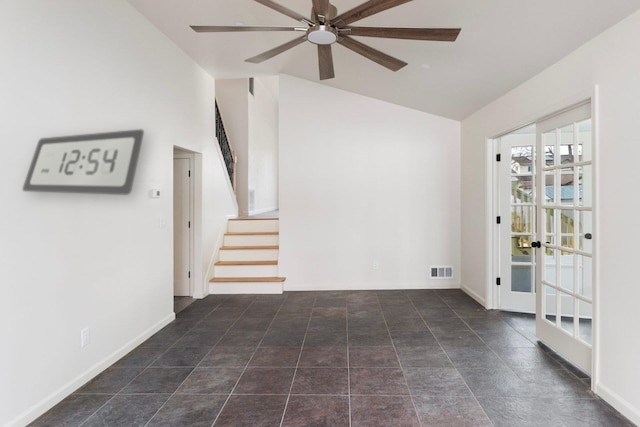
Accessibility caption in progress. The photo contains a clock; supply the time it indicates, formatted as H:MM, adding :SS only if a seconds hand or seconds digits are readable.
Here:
12:54
